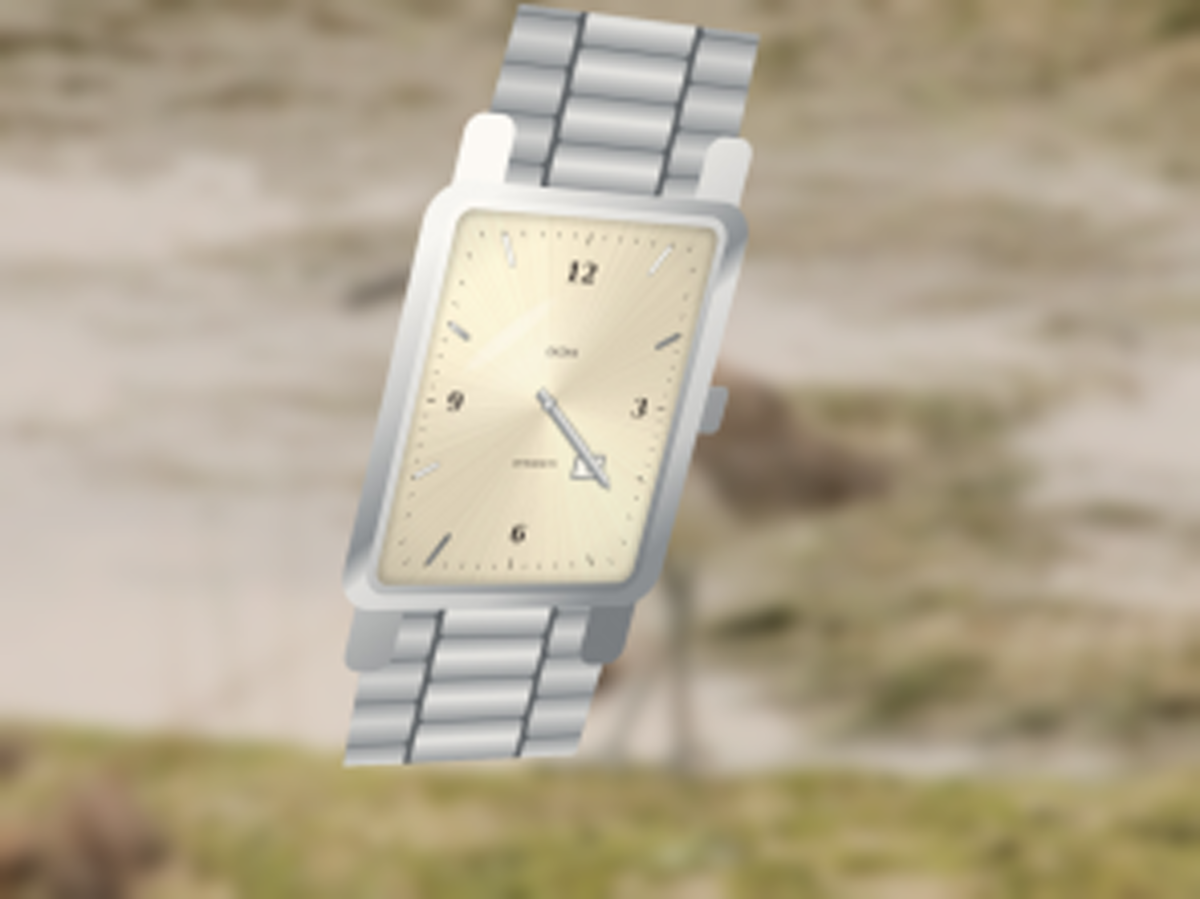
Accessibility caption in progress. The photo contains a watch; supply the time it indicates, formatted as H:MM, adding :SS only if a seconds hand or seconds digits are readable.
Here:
4:22
